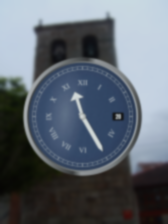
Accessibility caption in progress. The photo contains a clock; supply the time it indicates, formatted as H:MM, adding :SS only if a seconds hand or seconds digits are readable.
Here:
11:25
